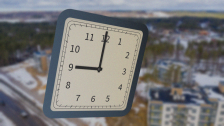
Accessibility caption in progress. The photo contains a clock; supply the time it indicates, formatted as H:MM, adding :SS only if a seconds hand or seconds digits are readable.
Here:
9:00
